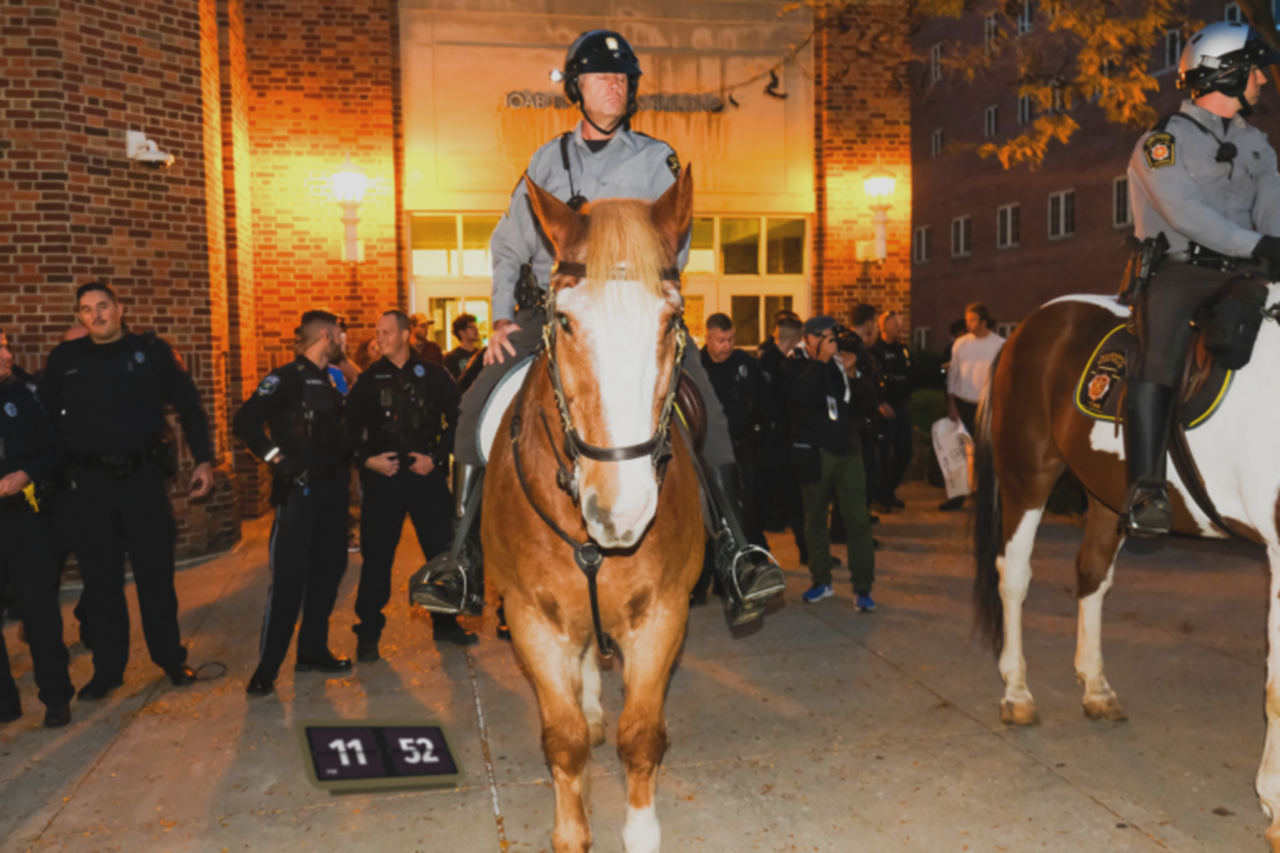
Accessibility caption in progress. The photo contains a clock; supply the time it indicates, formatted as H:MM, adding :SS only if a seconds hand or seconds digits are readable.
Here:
11:52
